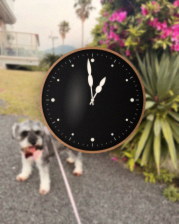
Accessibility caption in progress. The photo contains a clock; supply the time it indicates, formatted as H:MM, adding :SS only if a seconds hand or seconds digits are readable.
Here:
12:59
